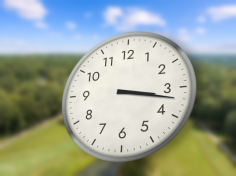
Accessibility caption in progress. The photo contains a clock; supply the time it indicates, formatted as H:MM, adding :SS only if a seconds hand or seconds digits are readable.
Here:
3:17
